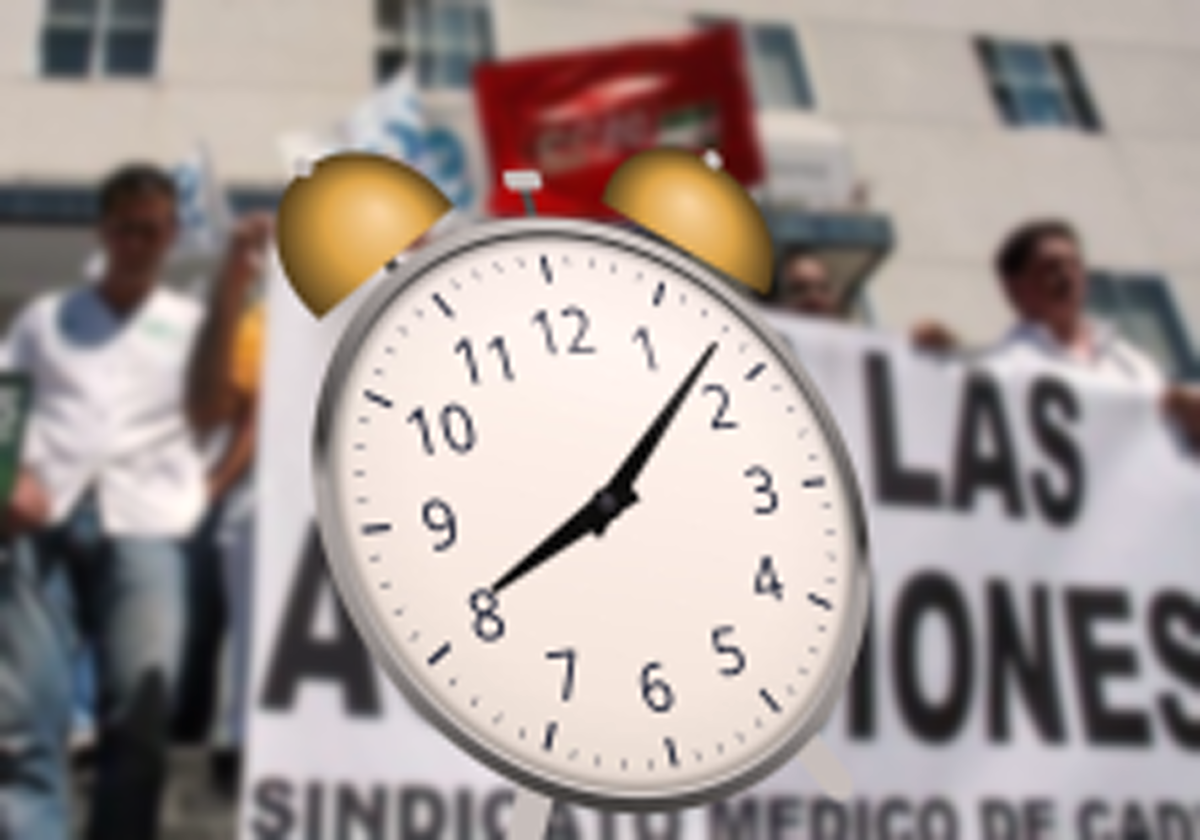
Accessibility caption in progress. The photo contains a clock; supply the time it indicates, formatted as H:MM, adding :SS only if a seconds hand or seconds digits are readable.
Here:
8:08
